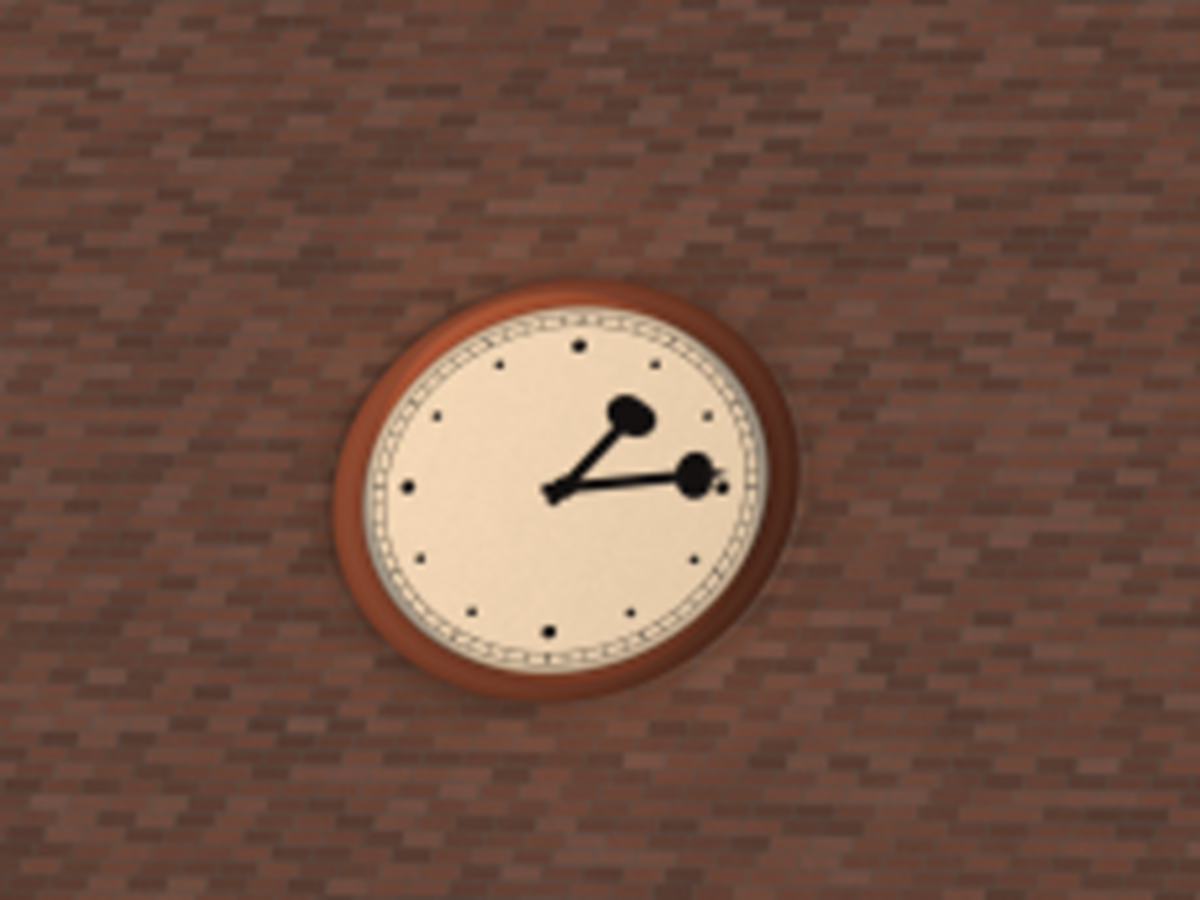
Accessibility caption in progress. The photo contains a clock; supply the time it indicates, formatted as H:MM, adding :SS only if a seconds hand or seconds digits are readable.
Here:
1:14
